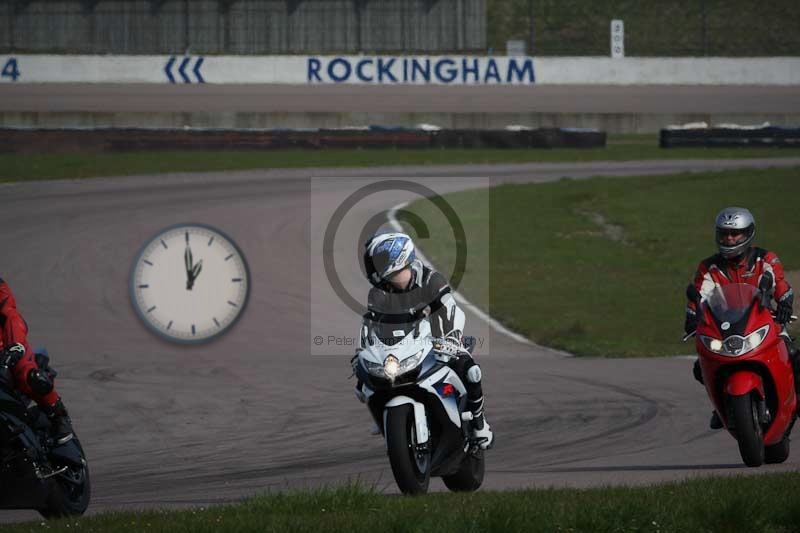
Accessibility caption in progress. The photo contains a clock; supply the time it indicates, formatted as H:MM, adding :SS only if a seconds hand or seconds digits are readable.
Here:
1:00
